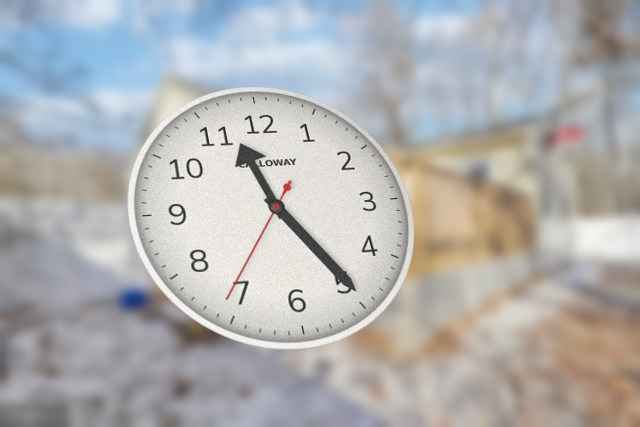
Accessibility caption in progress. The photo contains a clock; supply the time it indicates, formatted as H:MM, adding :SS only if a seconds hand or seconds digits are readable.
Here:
11:24:36
